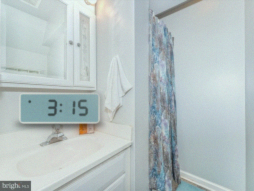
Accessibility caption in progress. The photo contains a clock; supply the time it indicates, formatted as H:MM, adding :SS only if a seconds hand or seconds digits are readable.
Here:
3:15
